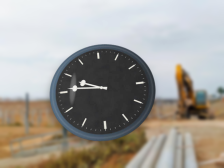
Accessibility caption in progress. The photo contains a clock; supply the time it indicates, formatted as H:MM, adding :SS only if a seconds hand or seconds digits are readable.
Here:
9:46
